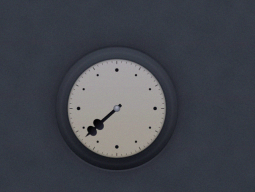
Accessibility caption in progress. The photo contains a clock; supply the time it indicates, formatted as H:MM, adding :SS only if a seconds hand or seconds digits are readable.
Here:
7:38
